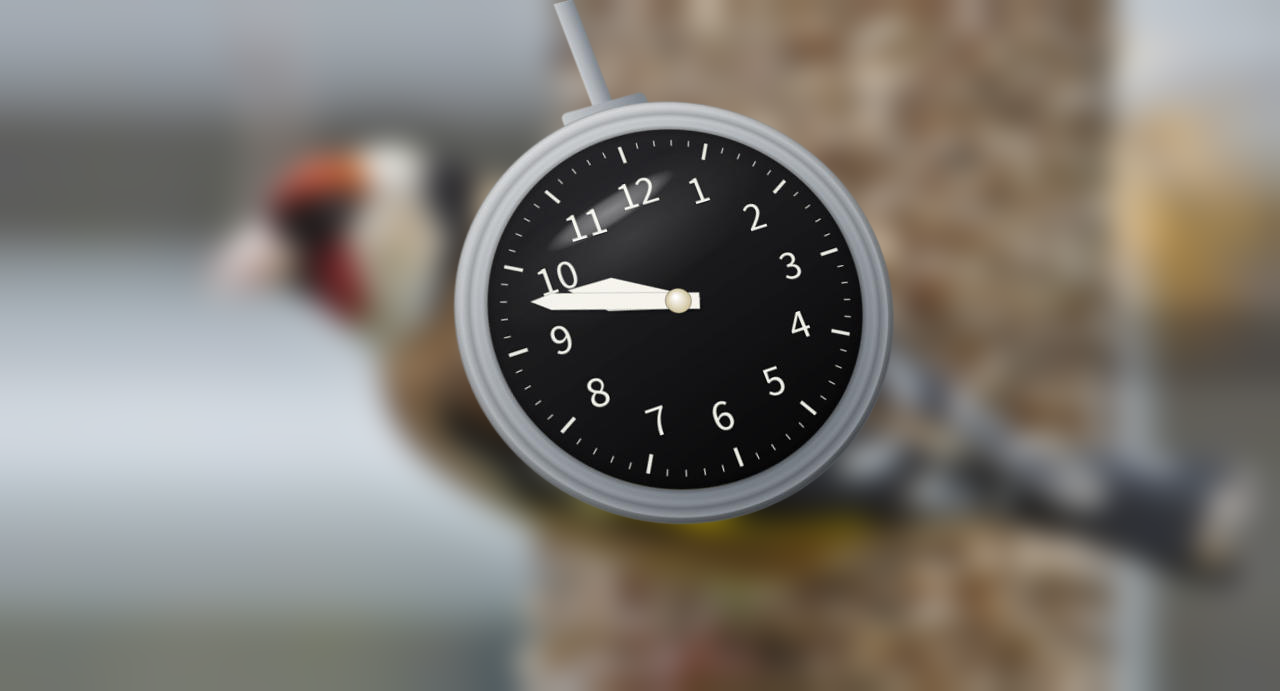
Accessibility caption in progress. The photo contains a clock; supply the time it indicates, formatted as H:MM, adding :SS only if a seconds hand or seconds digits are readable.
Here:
9:48
